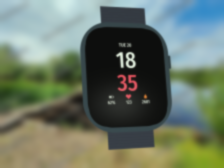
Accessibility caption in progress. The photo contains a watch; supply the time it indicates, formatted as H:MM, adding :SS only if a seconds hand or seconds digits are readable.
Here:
18:35
